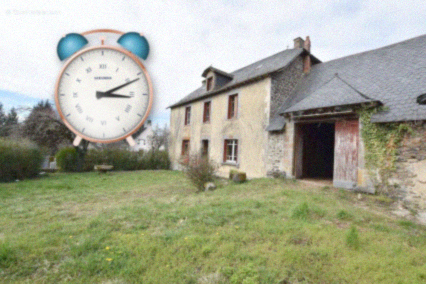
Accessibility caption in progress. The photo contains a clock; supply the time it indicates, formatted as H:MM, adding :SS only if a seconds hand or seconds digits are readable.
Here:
3:11
